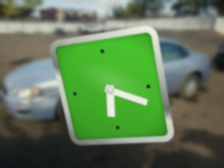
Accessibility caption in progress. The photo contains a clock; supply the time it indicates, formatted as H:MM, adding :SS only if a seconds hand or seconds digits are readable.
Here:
6:19
